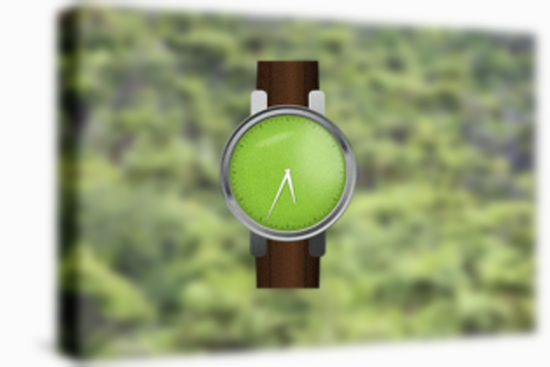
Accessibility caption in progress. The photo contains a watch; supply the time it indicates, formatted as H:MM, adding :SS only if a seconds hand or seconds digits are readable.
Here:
5:34
